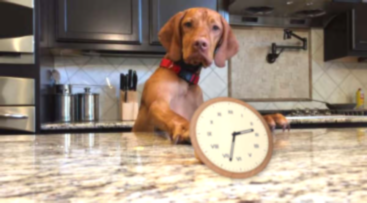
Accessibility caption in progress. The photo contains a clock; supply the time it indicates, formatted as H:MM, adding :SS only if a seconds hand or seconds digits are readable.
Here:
2:33
